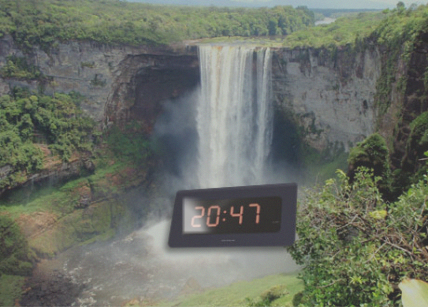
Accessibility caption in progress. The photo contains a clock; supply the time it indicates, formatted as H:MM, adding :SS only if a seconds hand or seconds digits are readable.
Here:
20:47
